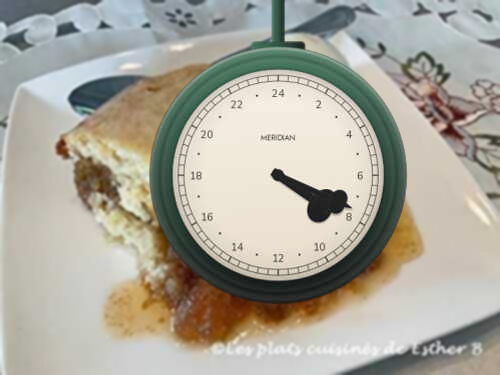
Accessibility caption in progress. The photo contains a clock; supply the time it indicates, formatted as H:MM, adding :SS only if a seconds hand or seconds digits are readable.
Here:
8:19
